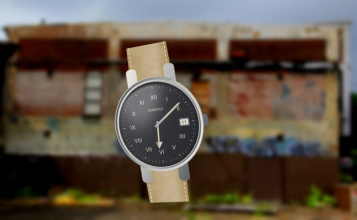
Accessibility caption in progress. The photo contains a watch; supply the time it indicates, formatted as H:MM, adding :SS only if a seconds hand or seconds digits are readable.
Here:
6:09
